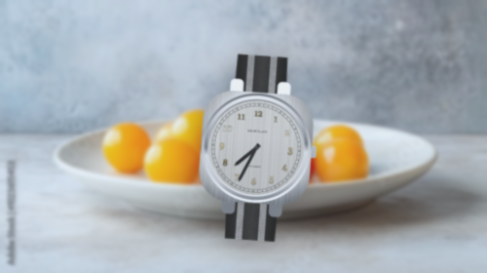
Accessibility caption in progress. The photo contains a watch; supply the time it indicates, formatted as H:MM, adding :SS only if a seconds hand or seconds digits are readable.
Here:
7:34
